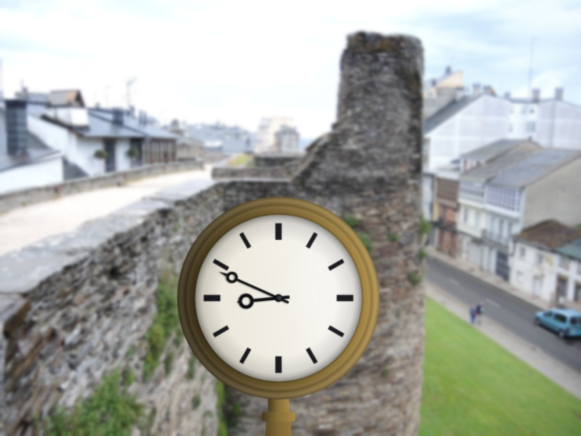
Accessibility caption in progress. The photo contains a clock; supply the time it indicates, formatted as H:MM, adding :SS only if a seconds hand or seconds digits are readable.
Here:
8:49
